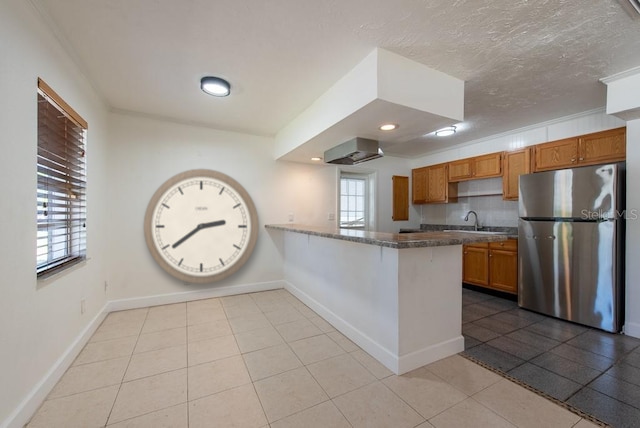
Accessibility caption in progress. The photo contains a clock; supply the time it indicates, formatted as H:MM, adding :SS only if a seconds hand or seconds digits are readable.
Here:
2:39
